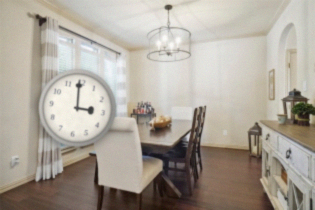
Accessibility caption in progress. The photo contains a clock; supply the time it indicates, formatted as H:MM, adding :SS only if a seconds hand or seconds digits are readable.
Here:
2:59
